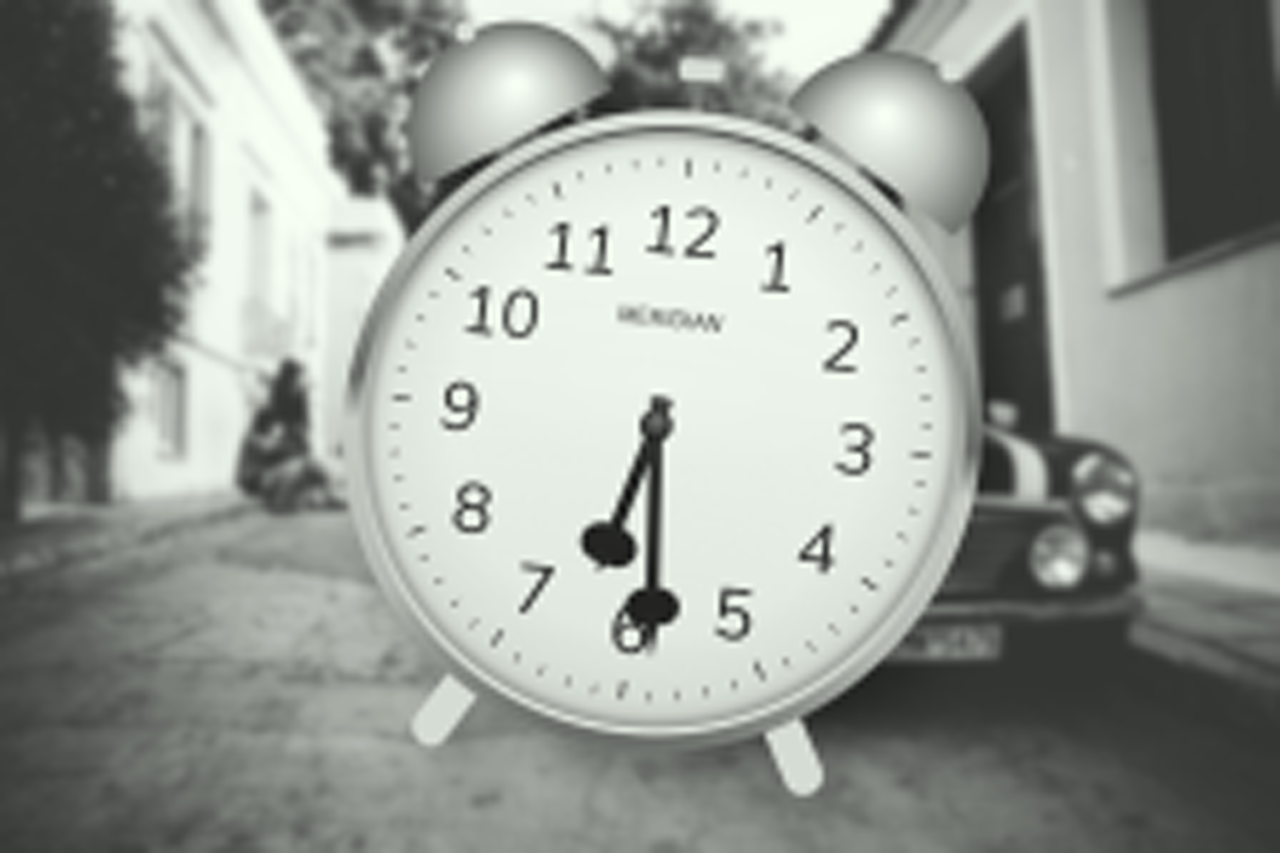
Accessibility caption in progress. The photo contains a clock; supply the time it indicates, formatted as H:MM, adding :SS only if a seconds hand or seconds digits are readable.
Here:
6:29
